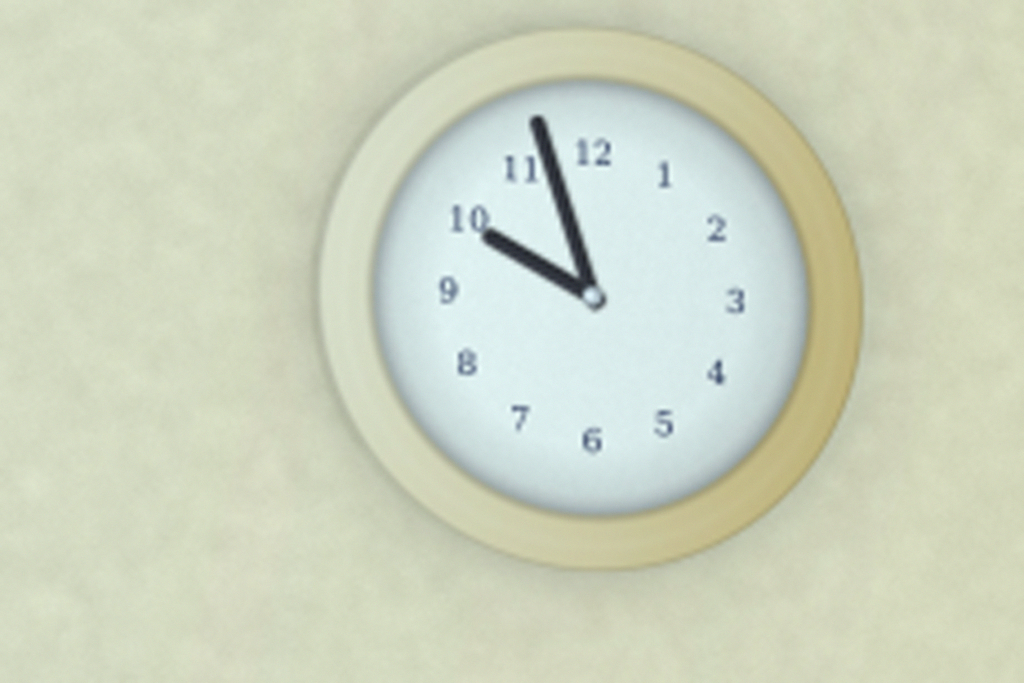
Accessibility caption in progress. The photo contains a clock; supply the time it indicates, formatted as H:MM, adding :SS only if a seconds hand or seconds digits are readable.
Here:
9:57
